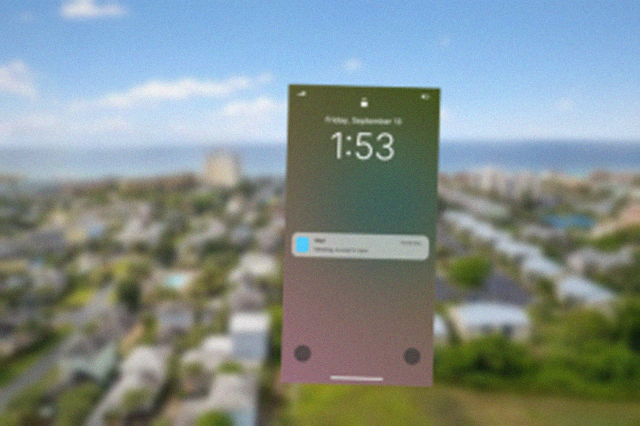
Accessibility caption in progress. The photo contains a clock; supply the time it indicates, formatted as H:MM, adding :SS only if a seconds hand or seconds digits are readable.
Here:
1:53
